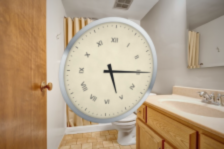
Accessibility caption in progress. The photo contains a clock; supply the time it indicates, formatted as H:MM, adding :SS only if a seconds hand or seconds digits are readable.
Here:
5:15
